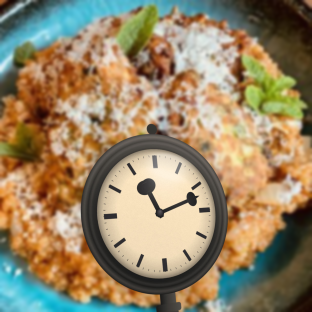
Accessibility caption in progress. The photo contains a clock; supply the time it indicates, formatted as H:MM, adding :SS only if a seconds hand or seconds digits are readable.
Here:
11:12
